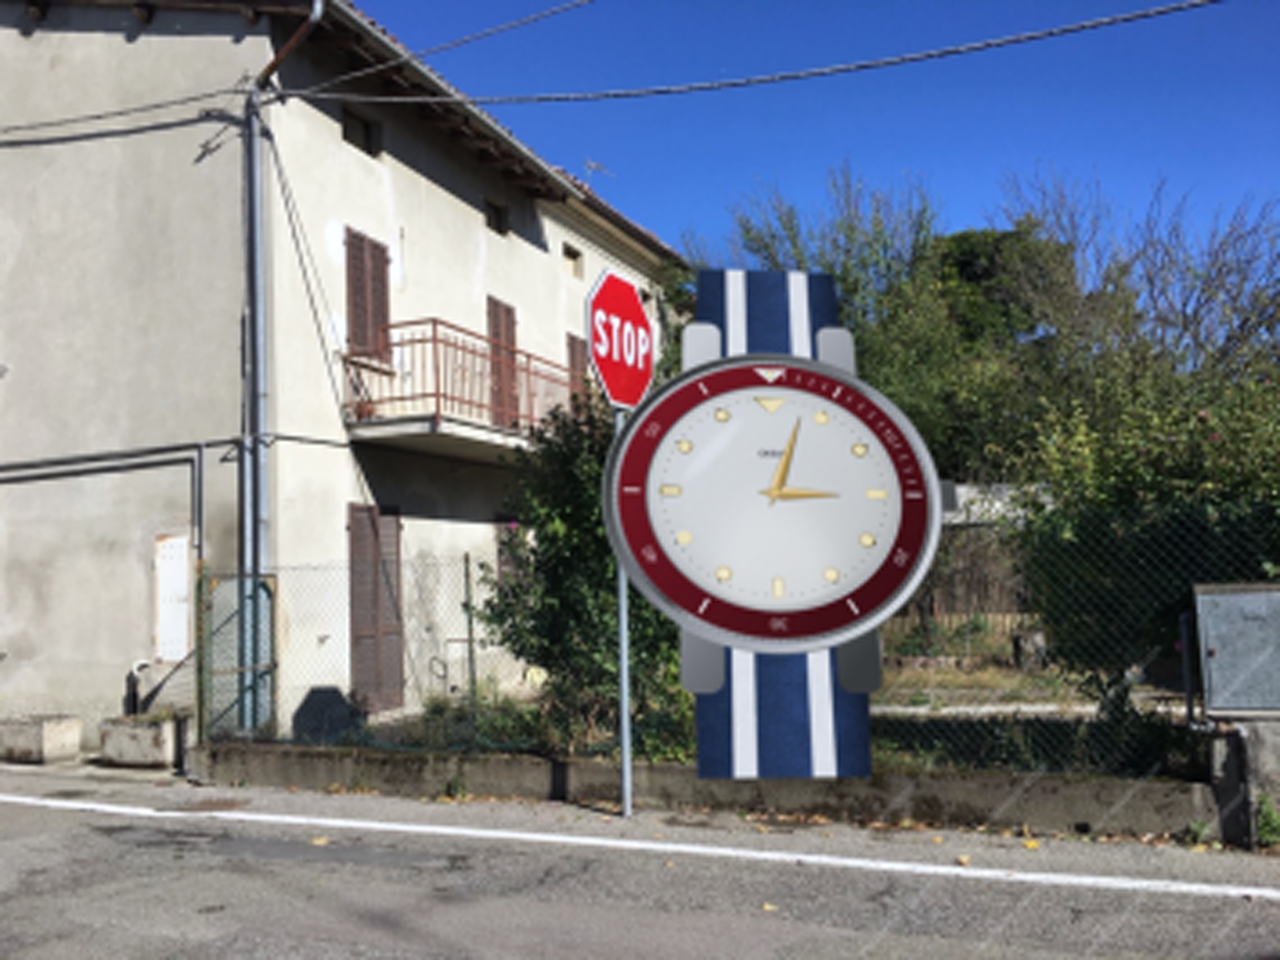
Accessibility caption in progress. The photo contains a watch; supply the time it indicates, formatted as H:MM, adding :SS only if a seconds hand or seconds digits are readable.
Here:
3:03
